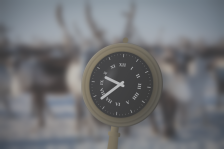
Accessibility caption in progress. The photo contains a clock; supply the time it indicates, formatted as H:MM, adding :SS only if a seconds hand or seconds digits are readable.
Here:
9:38
